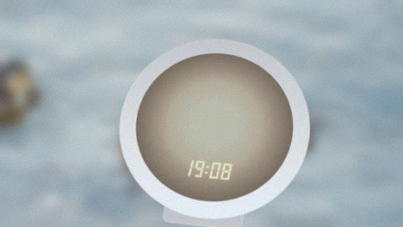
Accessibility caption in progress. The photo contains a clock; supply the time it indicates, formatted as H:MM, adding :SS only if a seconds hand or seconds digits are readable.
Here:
19:08
